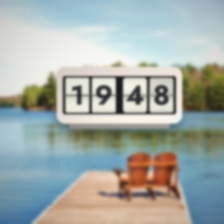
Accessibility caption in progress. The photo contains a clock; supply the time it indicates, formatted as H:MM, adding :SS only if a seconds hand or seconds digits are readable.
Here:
19:48
